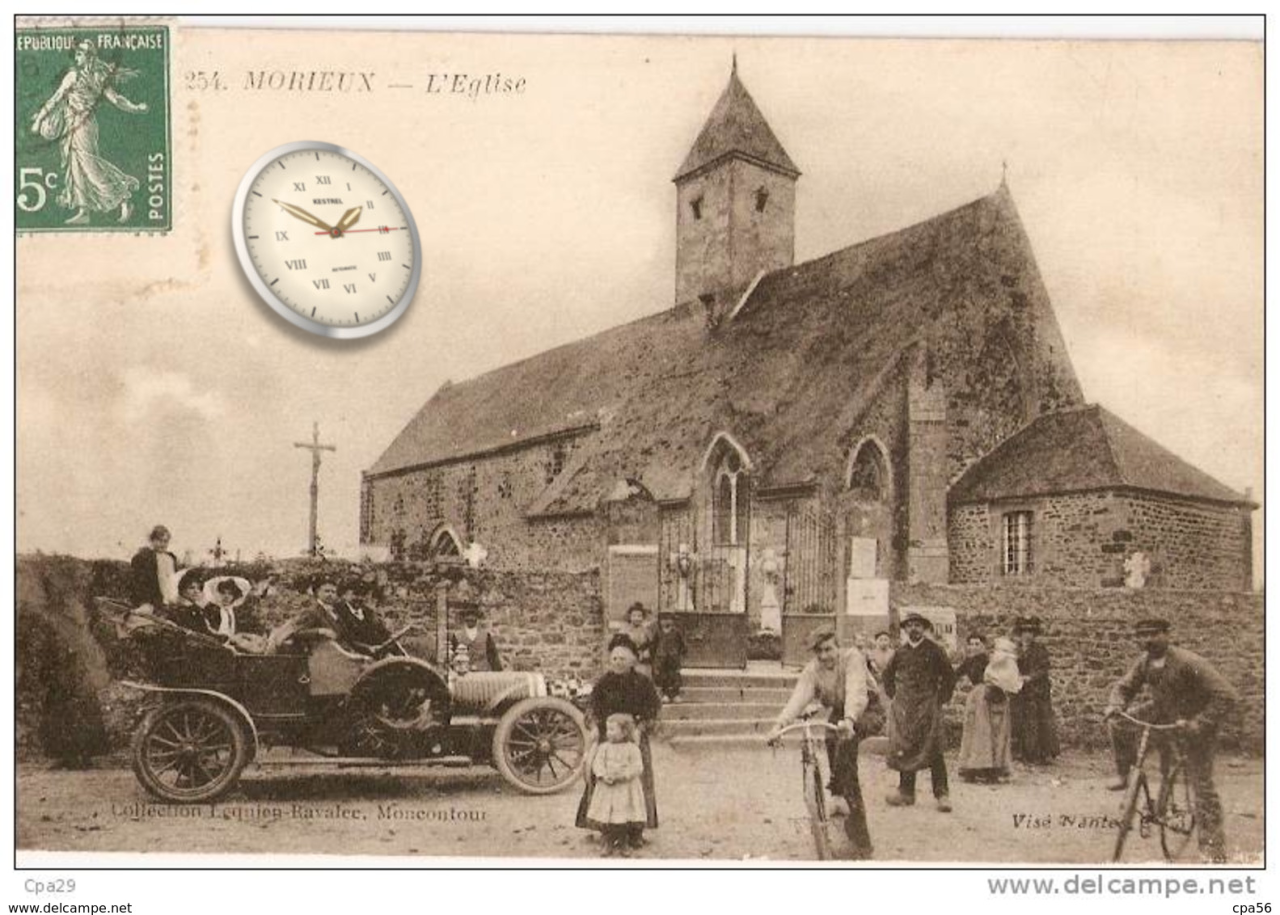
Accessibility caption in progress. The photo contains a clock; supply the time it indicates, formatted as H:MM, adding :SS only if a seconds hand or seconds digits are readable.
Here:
1:50:15
